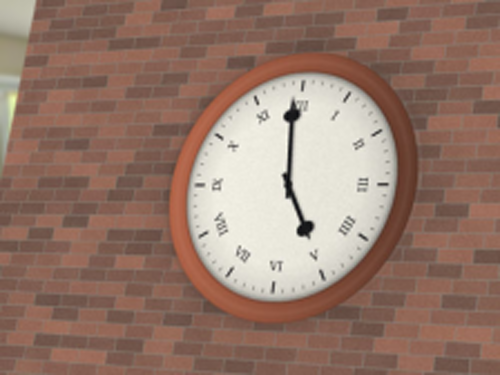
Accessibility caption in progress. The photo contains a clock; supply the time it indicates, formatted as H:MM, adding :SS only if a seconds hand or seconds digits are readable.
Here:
4:59
